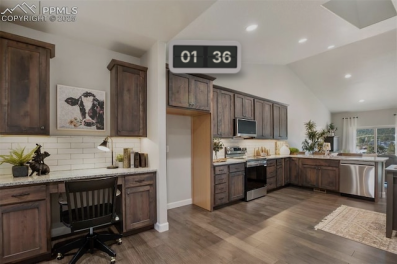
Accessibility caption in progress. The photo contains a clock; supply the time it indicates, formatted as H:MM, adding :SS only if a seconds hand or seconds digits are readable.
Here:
1:36
